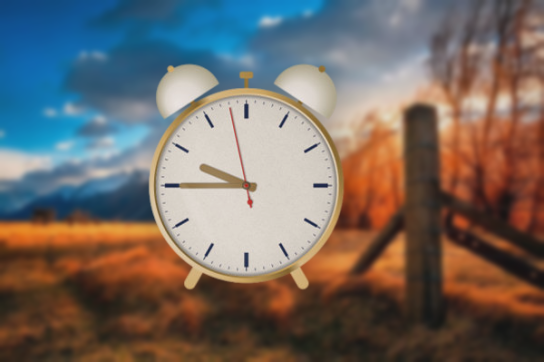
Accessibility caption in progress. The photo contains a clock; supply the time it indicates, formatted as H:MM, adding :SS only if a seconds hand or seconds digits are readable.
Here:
9:44:58
